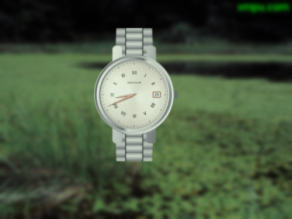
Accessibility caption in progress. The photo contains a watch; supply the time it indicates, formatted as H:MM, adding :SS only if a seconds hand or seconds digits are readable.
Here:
8:41
